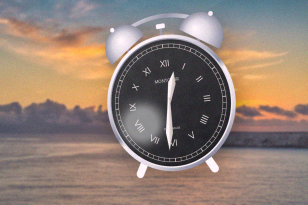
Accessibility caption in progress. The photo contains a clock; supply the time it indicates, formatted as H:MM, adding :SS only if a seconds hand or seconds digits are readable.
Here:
12:31
